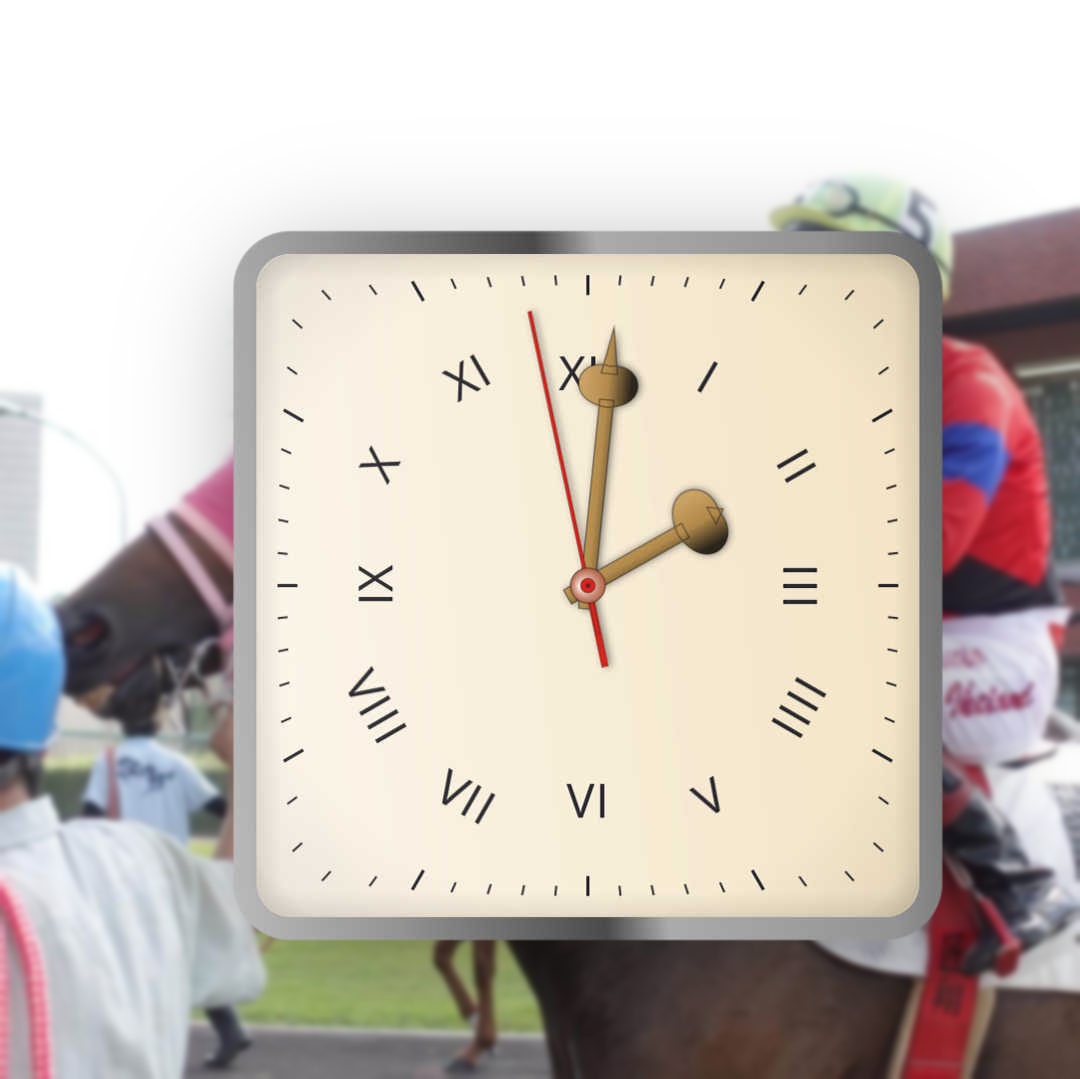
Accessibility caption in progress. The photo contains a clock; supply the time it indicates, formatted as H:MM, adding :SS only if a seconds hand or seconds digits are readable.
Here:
2:00:58
